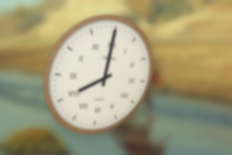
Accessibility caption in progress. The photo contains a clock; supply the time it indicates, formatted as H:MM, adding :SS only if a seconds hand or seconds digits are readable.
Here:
8:00
